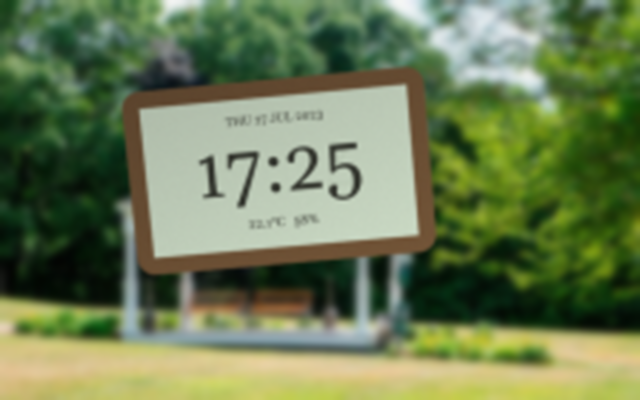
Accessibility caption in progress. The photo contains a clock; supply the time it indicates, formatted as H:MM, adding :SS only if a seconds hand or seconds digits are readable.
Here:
17:25
